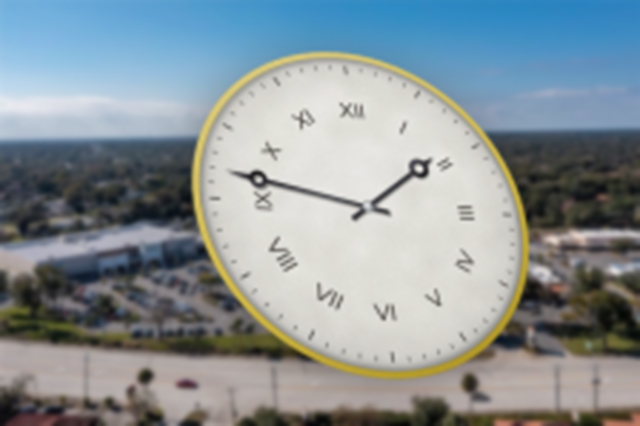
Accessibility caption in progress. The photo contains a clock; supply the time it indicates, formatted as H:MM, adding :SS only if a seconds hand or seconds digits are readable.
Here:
1:47
